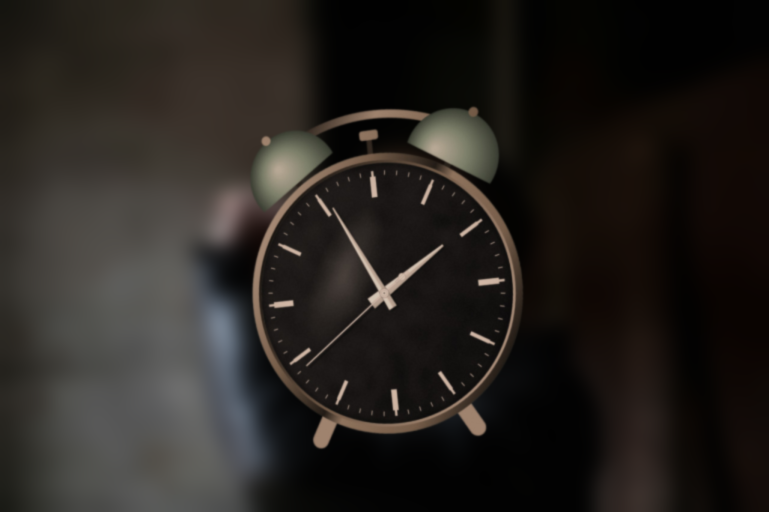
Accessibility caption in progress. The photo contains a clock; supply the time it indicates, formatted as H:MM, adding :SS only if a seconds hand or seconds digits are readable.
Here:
1:55:39
